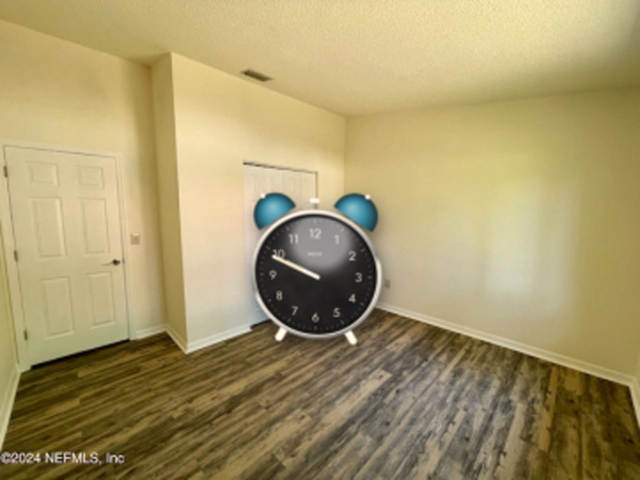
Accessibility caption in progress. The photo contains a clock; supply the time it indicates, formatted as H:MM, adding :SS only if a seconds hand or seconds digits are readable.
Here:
9:49
